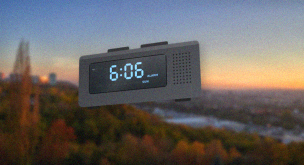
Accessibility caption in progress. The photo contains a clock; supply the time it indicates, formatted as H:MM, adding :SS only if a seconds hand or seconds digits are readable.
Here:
6:06
